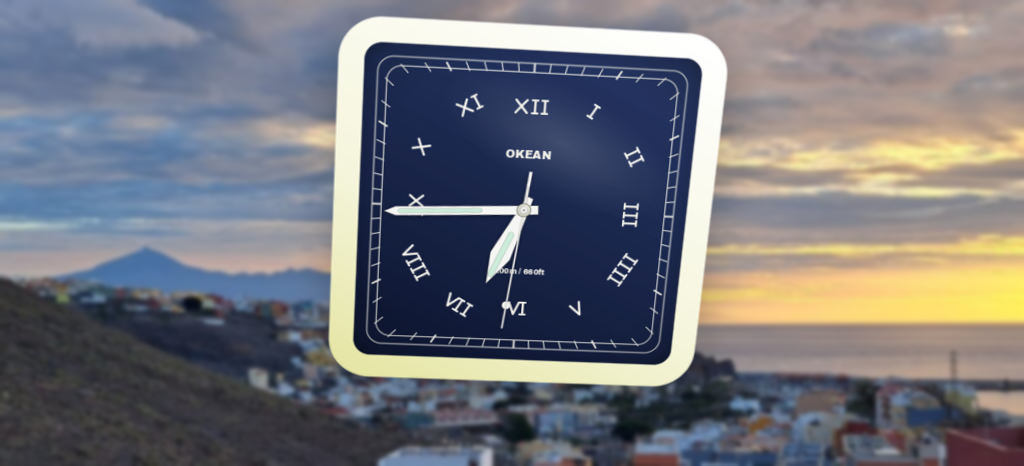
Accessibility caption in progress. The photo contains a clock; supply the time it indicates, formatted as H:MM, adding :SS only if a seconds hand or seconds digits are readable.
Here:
6:44:31
